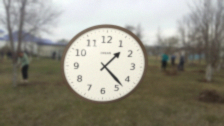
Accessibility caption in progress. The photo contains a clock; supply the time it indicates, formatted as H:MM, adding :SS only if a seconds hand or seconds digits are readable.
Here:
1:23
